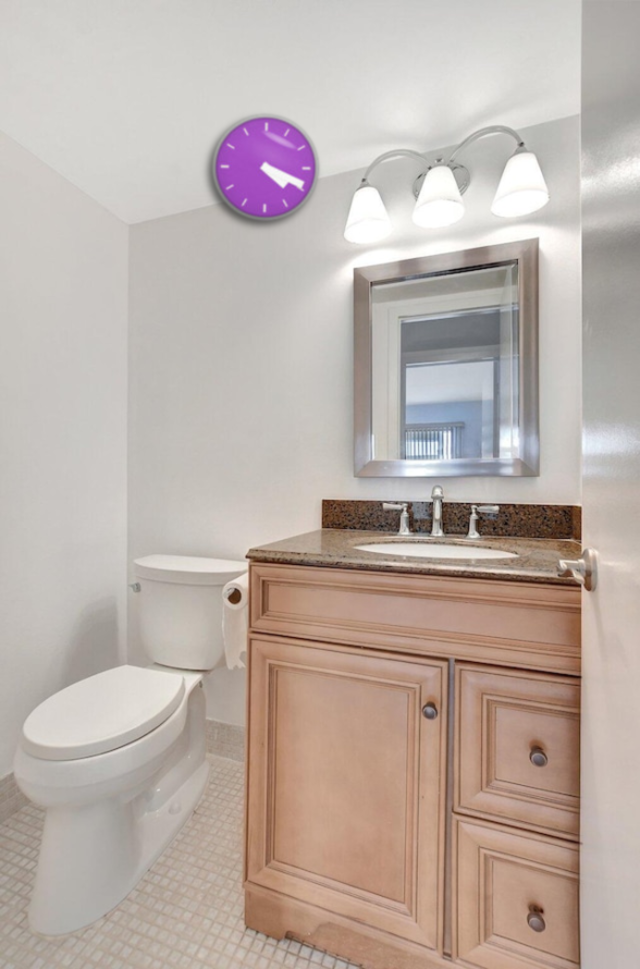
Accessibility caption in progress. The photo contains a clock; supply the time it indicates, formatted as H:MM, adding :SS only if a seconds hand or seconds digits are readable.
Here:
4:19
